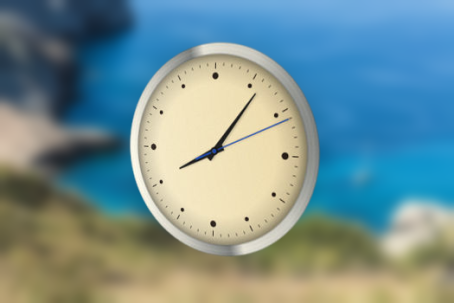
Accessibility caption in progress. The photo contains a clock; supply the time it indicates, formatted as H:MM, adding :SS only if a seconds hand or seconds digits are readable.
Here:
8:06:11
